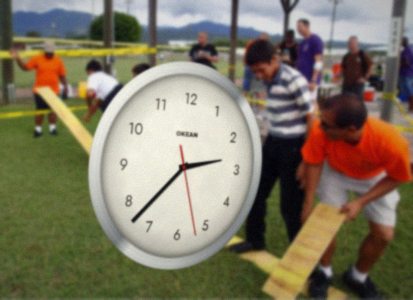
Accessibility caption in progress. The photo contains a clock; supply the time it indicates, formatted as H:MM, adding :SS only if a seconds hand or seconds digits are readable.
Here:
2:37:27
